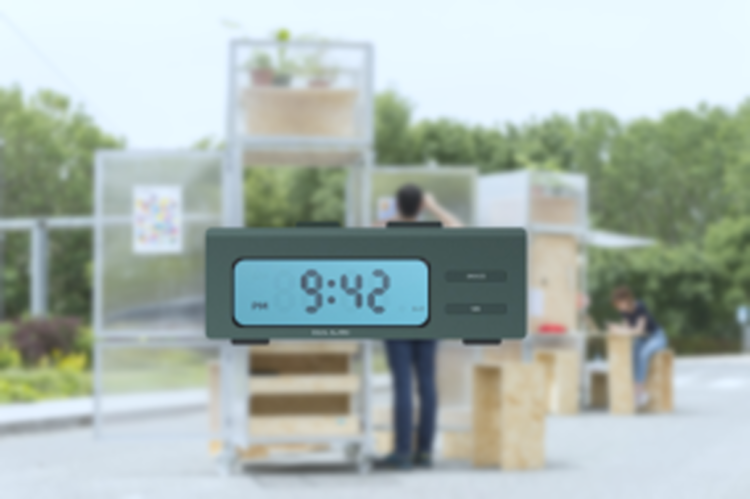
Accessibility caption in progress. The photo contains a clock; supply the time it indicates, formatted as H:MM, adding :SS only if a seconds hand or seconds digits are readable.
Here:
9:42
